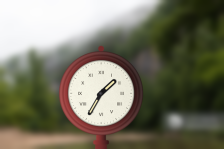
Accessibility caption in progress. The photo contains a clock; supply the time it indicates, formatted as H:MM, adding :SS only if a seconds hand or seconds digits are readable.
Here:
1:35
